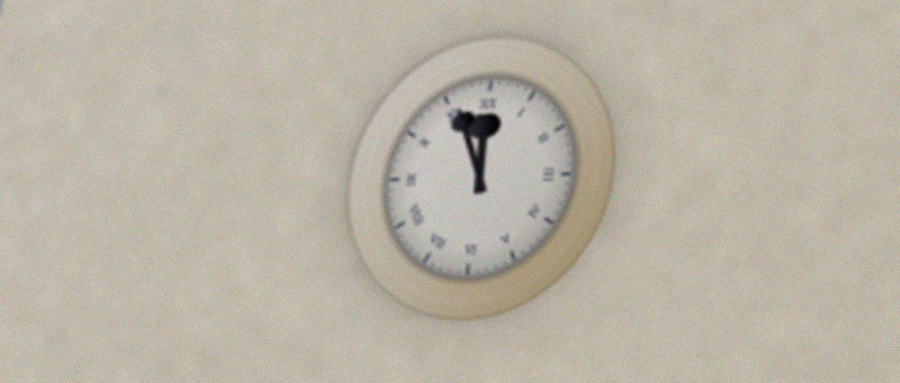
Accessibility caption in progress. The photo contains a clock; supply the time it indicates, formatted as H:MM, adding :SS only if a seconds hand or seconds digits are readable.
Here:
11:56
